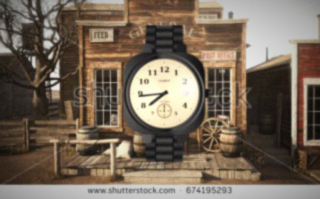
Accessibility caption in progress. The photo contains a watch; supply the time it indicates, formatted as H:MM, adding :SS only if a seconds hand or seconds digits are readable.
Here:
7:44
